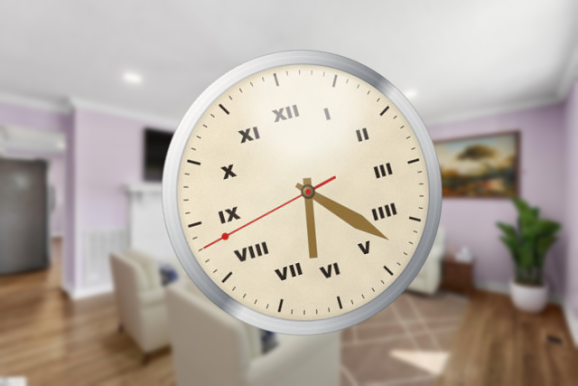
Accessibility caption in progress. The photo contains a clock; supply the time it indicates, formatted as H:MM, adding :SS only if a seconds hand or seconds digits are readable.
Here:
6:22:43
